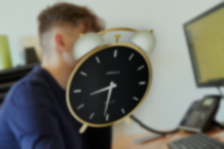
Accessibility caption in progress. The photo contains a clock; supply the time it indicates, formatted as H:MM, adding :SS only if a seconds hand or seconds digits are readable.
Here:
8:31
